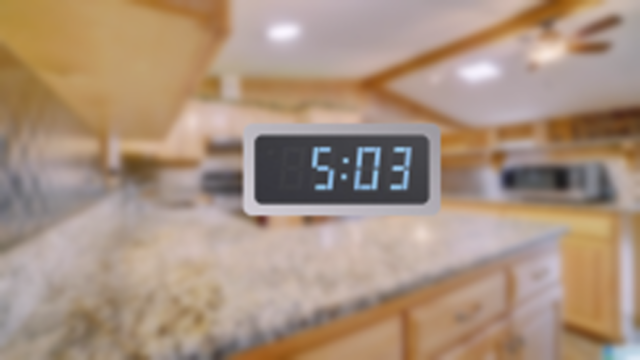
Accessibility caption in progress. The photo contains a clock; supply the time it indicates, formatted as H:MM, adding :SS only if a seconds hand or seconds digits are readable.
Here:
5:03
